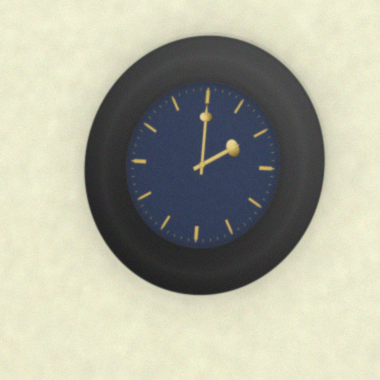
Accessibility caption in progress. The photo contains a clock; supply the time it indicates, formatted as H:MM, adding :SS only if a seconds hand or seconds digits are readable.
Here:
2:00
